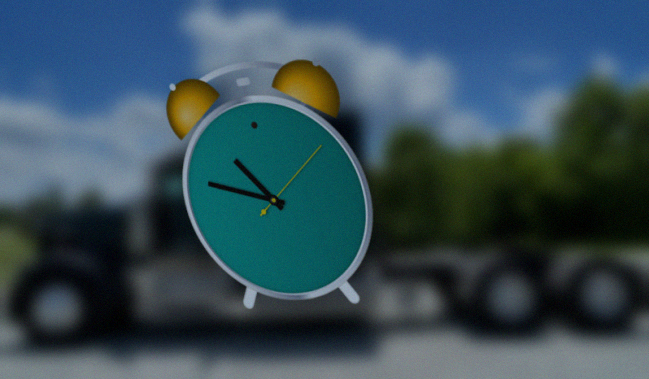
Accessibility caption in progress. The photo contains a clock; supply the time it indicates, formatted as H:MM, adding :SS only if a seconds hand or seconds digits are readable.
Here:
10:48:09
